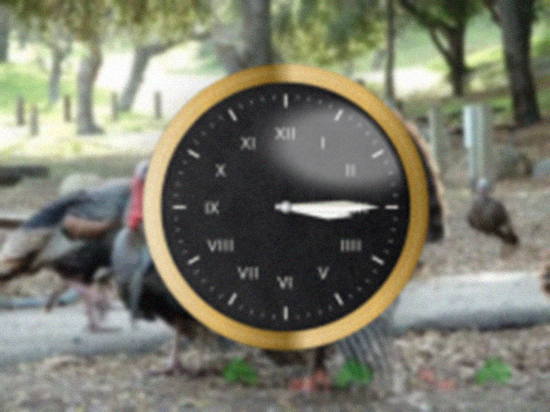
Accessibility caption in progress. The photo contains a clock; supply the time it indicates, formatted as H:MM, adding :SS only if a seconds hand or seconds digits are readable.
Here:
3:15
